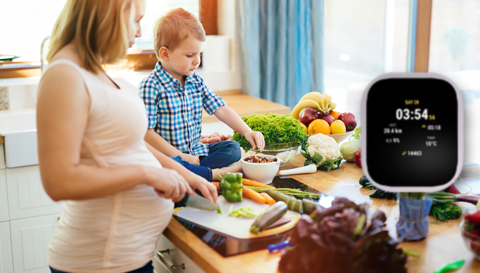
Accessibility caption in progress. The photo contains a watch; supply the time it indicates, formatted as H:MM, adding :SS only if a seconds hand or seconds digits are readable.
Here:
3:54
